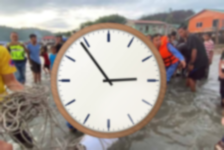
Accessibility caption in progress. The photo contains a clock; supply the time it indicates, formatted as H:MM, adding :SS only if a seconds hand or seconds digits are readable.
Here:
2:54
